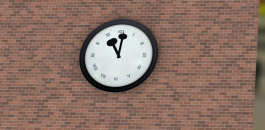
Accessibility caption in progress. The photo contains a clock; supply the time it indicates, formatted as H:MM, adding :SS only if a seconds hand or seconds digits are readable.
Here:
11:01
